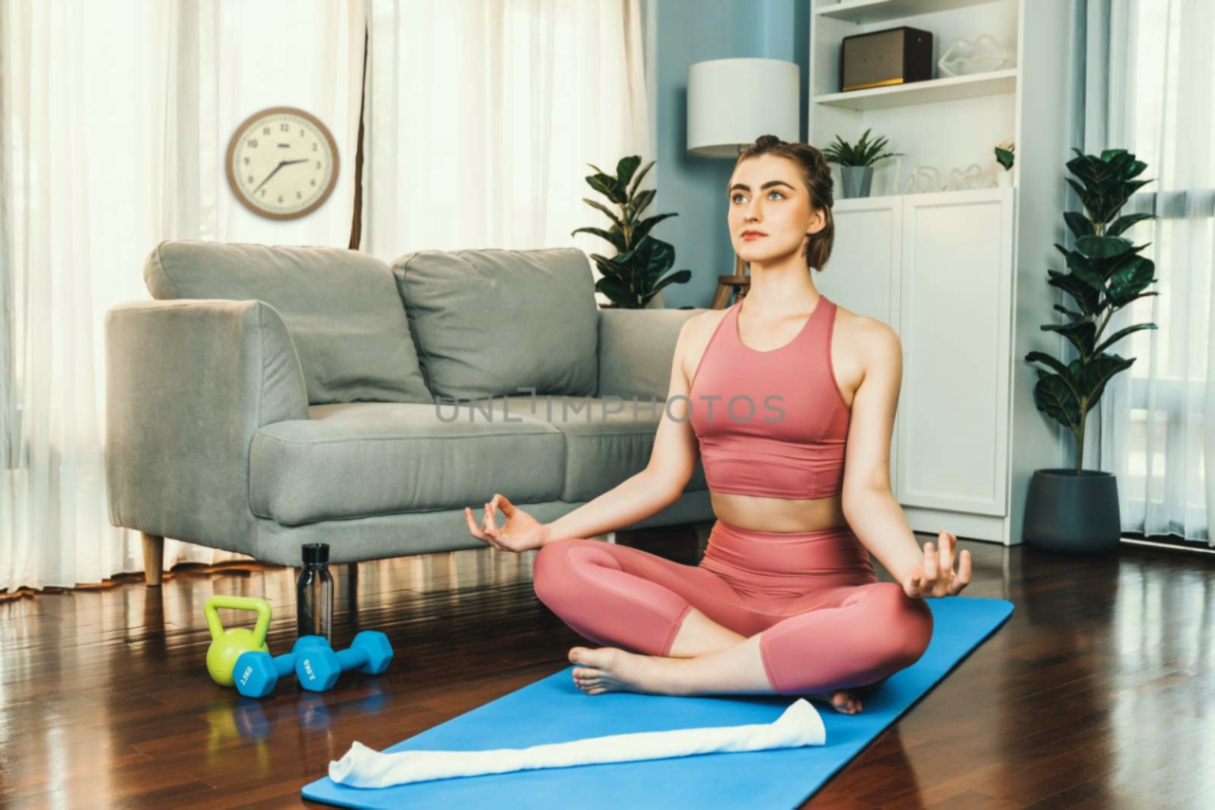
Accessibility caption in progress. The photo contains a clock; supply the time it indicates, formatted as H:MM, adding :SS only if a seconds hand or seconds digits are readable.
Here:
2:37
